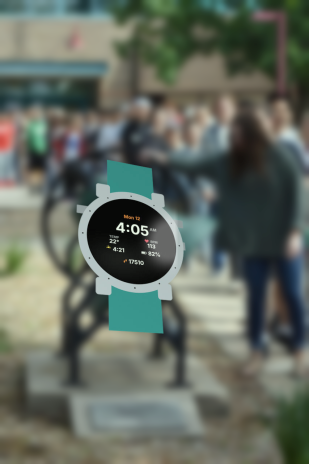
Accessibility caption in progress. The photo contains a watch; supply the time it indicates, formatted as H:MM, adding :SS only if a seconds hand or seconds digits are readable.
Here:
4:05
